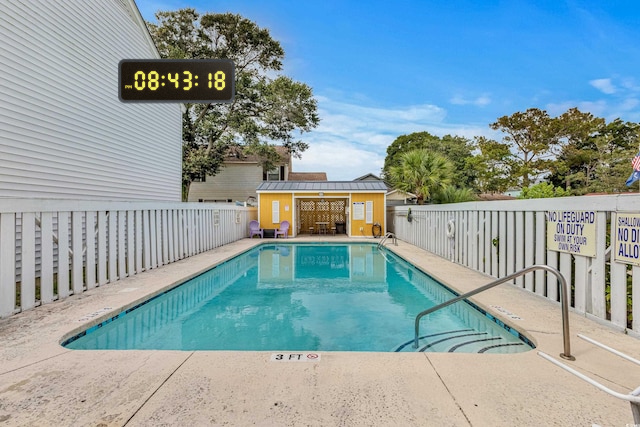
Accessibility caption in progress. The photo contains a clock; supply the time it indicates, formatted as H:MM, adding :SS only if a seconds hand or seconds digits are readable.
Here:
8:43:18
